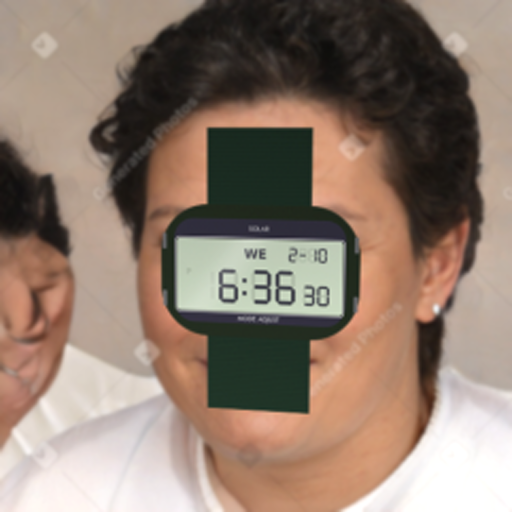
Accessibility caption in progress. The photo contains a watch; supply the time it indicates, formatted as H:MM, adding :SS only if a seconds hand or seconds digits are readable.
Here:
6:36:30
